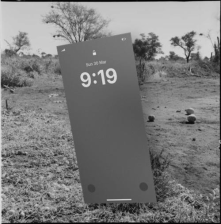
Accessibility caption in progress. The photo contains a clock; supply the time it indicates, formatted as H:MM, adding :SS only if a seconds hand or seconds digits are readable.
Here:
9:19
